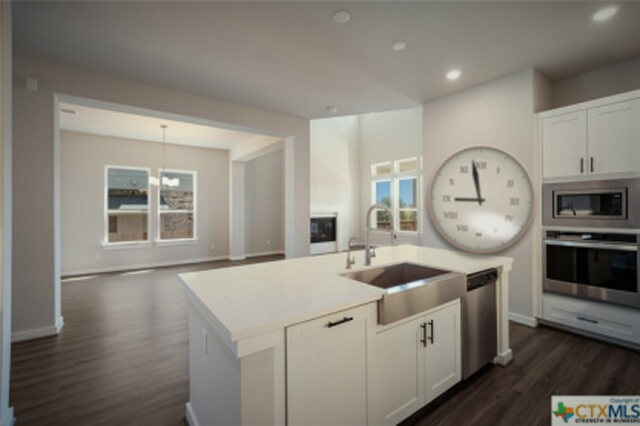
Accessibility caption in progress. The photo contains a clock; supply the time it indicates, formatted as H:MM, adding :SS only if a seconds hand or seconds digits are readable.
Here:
8:58
